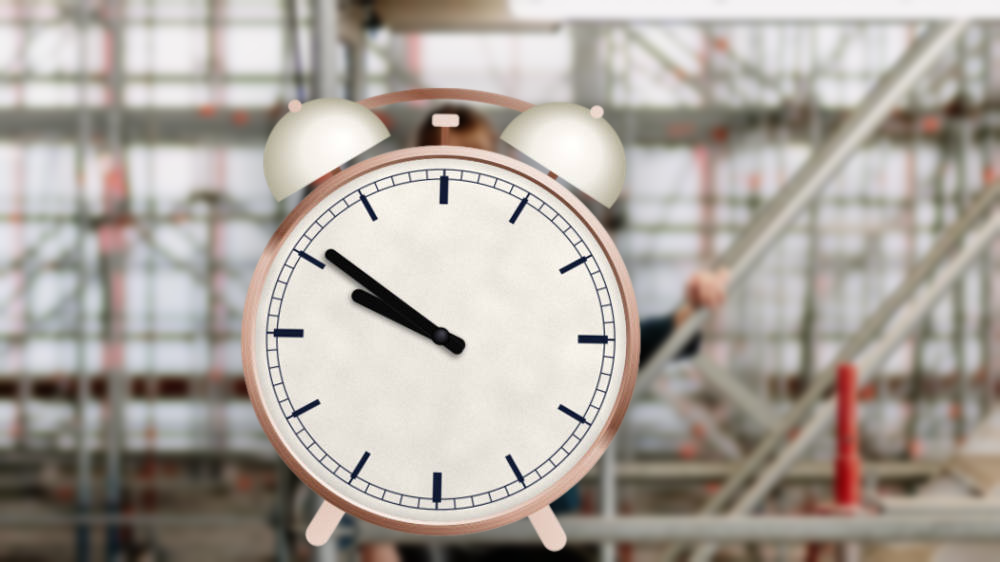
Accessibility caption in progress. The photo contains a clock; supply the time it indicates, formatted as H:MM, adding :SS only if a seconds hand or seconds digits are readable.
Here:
9:51
